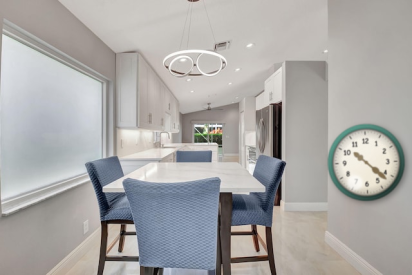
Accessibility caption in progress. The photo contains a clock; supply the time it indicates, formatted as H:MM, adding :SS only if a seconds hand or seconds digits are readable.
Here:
10:22
